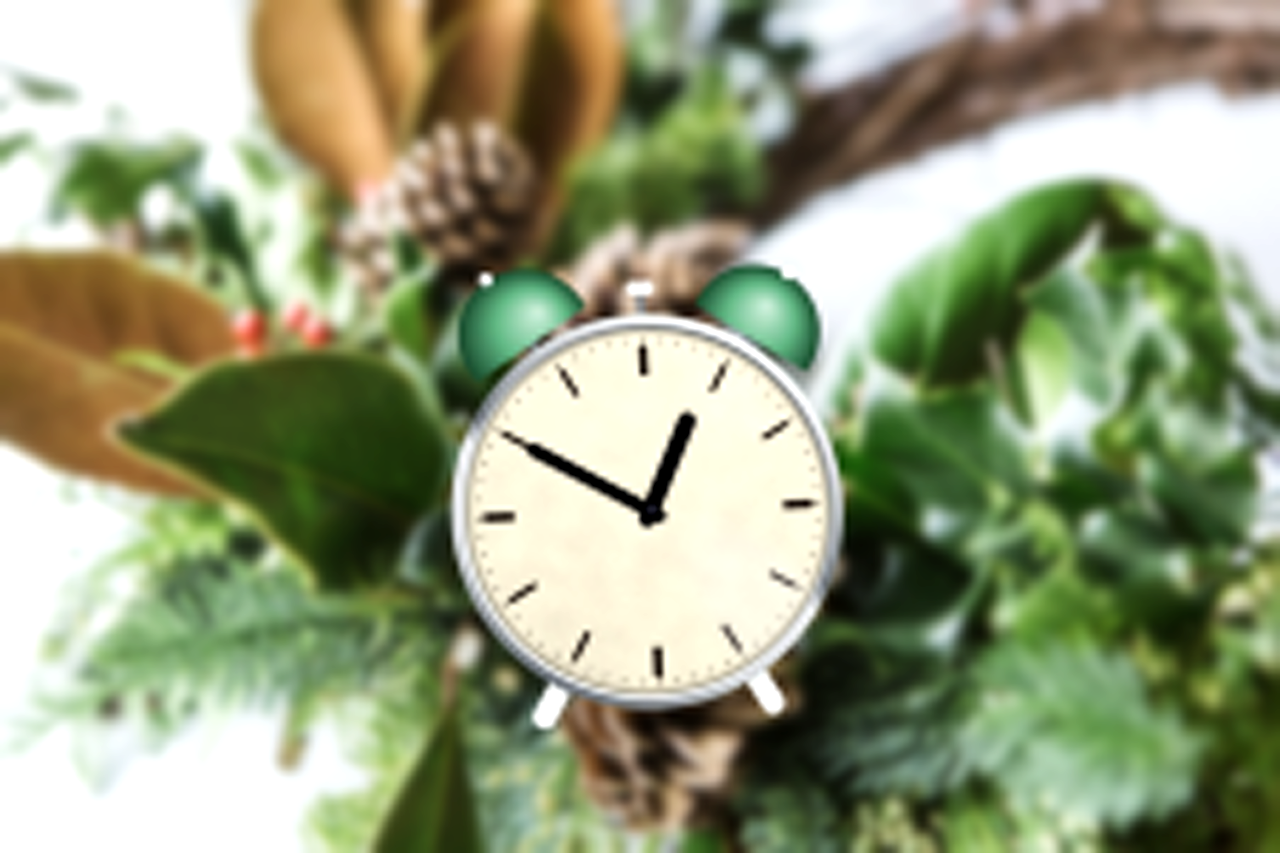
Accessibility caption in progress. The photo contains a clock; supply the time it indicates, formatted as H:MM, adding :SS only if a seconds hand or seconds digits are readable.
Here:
12:50
